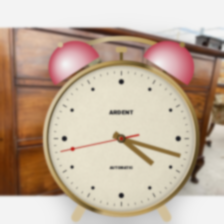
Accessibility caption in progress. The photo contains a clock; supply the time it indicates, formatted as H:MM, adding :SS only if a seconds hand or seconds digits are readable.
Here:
4:17:43
